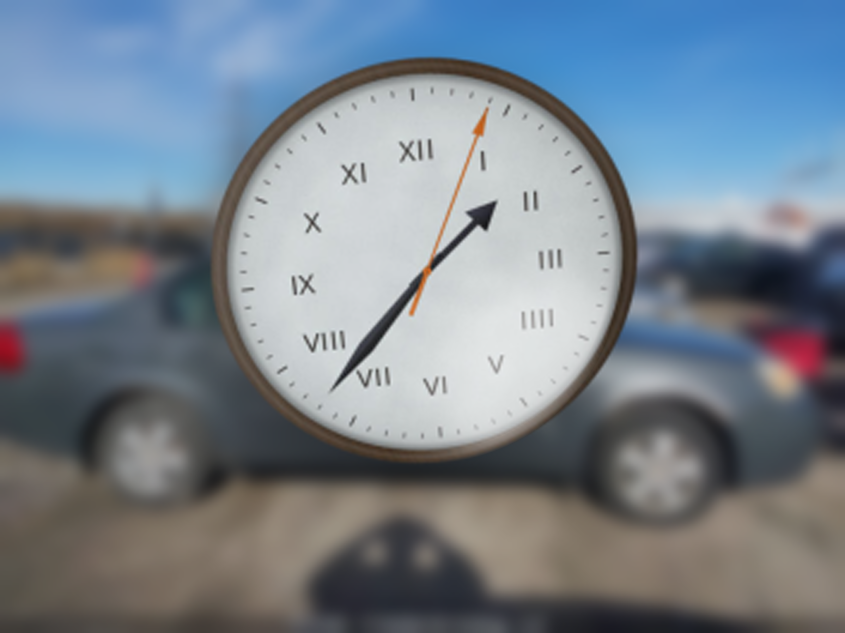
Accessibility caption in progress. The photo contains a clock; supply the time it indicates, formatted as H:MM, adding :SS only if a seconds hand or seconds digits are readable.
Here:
1:37:04
